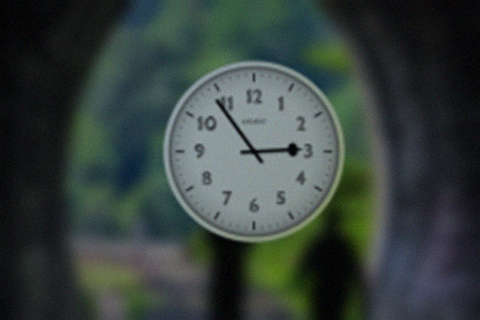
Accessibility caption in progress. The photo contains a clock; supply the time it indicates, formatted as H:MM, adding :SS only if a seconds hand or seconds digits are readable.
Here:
2:54
